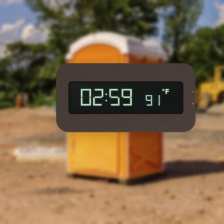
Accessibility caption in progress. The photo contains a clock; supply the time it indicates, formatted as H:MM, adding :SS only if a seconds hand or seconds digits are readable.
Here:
2:59
